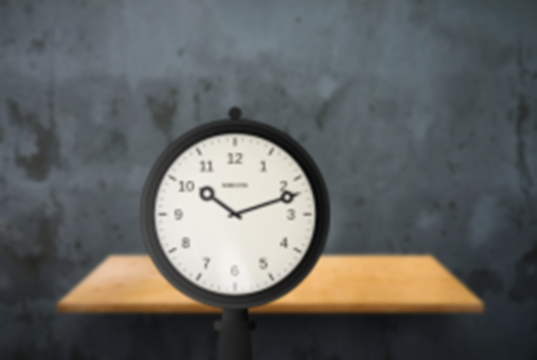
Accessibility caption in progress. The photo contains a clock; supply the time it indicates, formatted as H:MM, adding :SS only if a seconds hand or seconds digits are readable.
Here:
10:12
